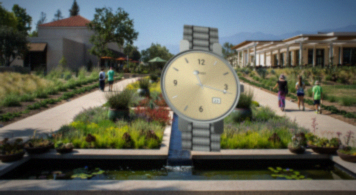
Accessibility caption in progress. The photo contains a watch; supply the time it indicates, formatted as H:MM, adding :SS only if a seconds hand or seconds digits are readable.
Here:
11:17
